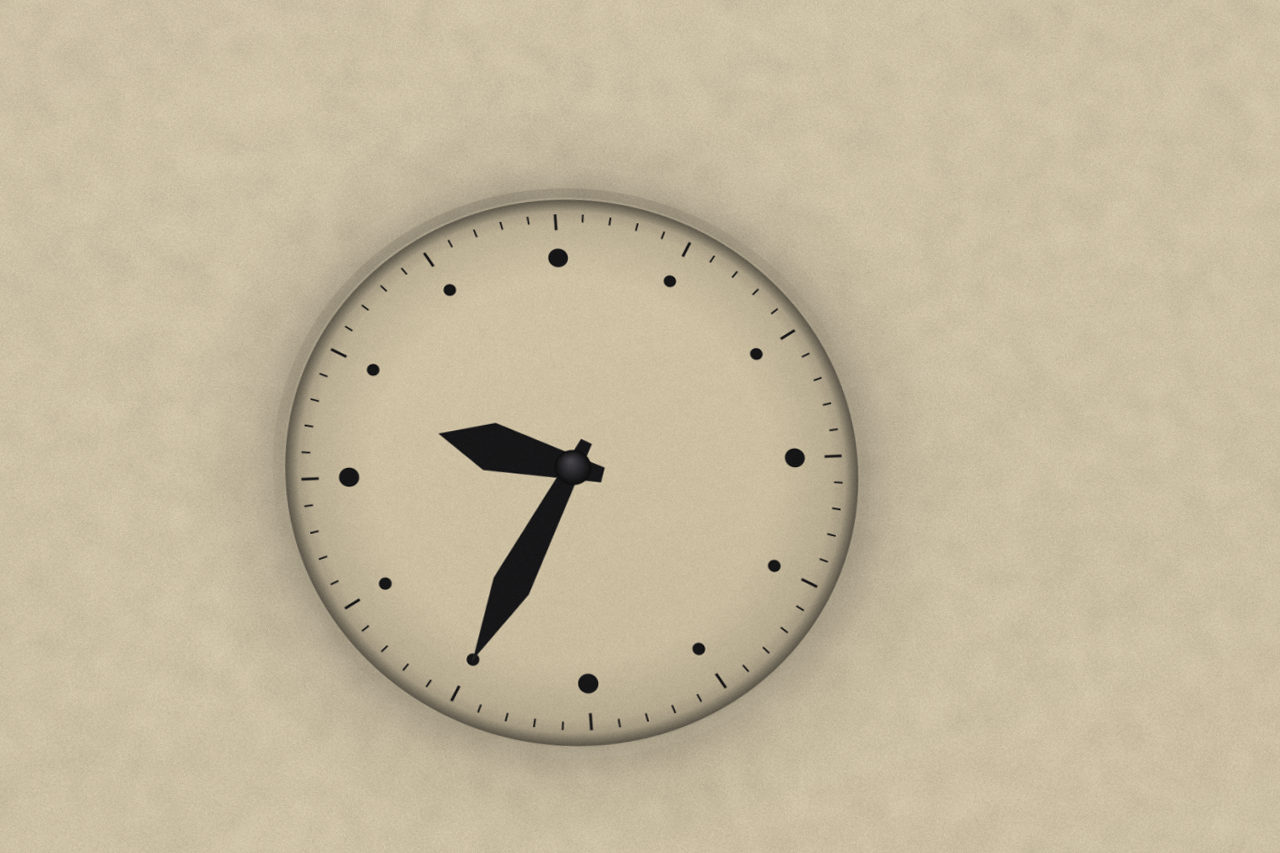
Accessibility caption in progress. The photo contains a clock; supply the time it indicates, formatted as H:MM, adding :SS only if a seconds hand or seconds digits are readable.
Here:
9:35
